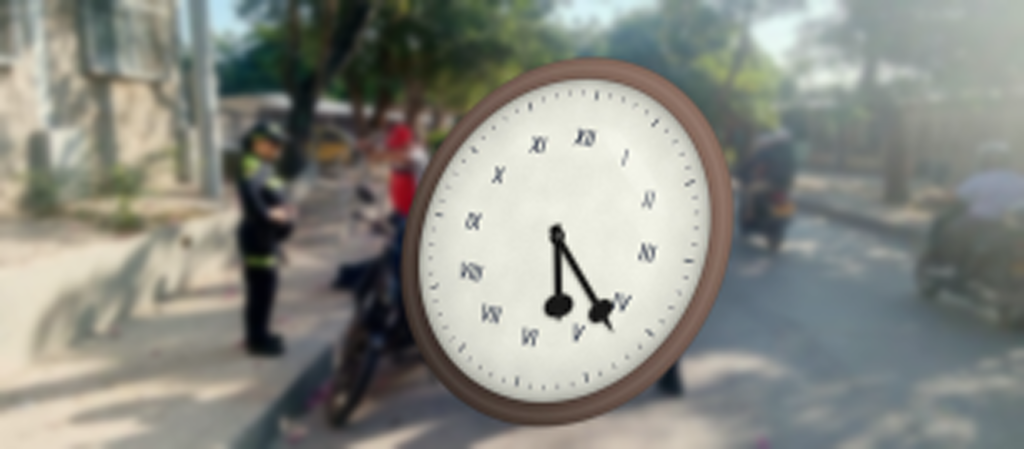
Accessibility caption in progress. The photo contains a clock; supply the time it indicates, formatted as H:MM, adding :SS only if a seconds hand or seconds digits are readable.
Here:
5:22
